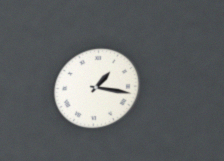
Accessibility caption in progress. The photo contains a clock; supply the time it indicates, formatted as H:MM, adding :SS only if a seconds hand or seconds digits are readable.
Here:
1:17
